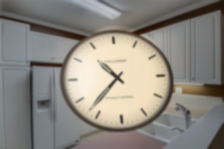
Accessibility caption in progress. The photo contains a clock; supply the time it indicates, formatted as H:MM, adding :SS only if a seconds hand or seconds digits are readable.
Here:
10:37
